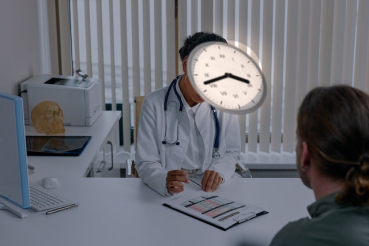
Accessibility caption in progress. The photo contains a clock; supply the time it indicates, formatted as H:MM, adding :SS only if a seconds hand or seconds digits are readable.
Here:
3:42
